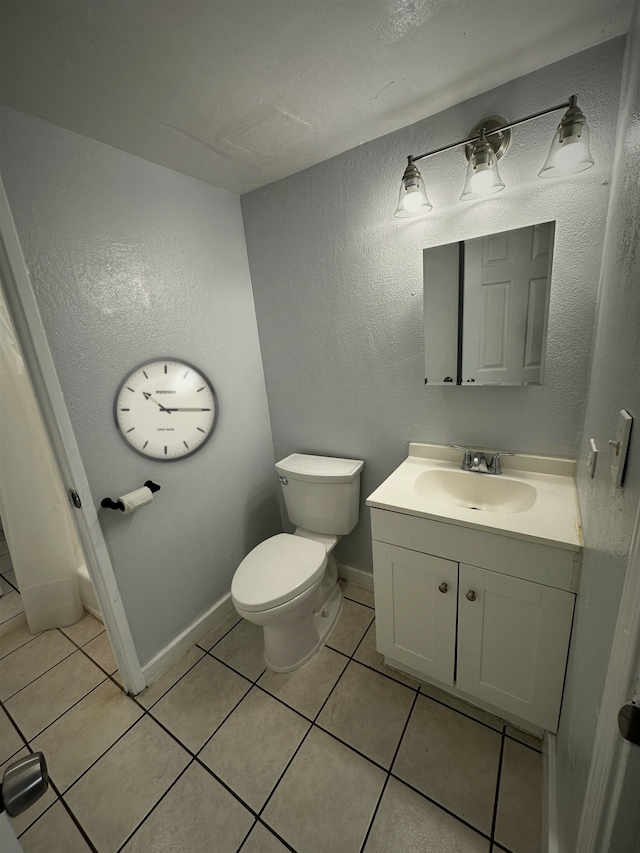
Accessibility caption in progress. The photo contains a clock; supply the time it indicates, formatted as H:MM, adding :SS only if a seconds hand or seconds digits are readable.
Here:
10:15
